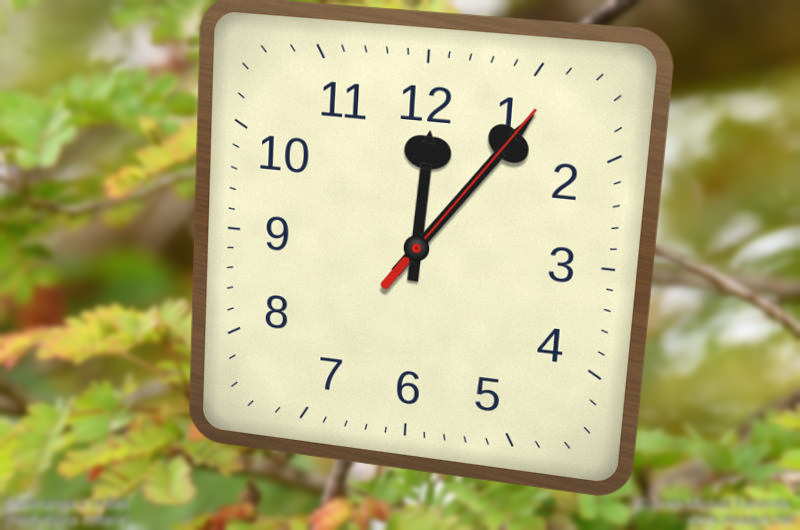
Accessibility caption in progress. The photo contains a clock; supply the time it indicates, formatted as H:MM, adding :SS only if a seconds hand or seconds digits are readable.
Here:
12:06:06
